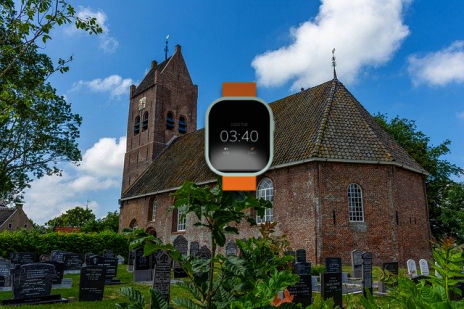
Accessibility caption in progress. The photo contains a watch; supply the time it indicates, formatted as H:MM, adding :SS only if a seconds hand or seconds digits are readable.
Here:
3:40
